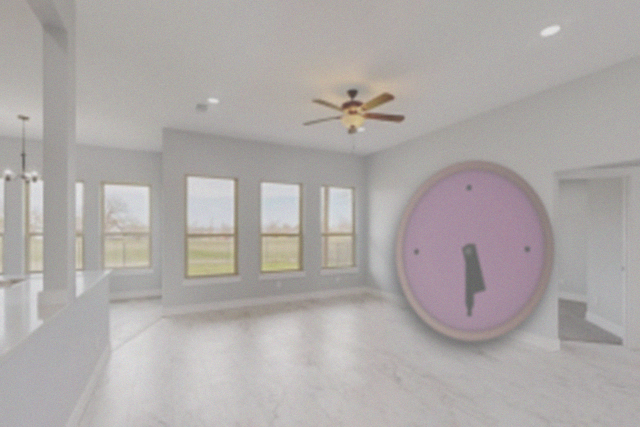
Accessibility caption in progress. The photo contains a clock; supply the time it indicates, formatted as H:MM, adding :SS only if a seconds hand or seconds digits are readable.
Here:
5:30
